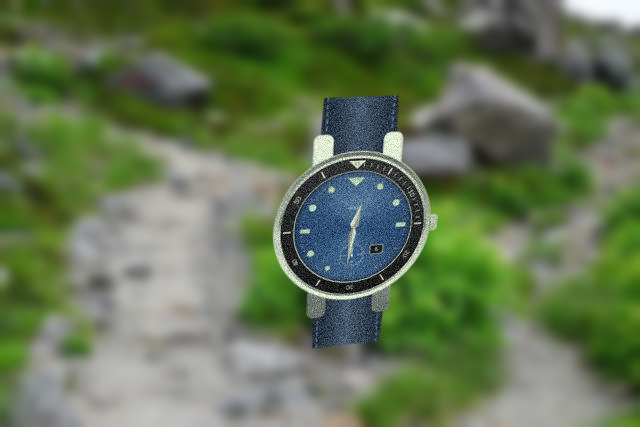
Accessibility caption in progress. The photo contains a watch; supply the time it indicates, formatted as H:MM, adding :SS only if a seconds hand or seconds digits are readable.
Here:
12:31
